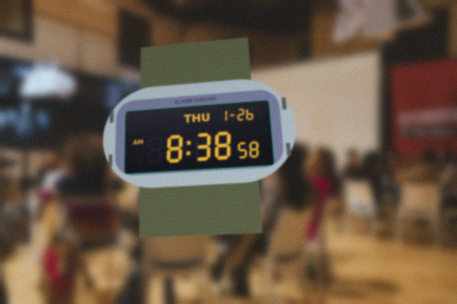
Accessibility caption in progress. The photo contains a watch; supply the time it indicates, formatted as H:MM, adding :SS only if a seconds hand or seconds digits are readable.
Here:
8:38:58
